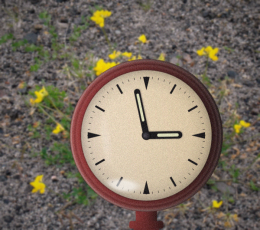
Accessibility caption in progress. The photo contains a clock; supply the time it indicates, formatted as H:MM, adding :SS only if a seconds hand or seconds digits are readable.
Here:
2:58
